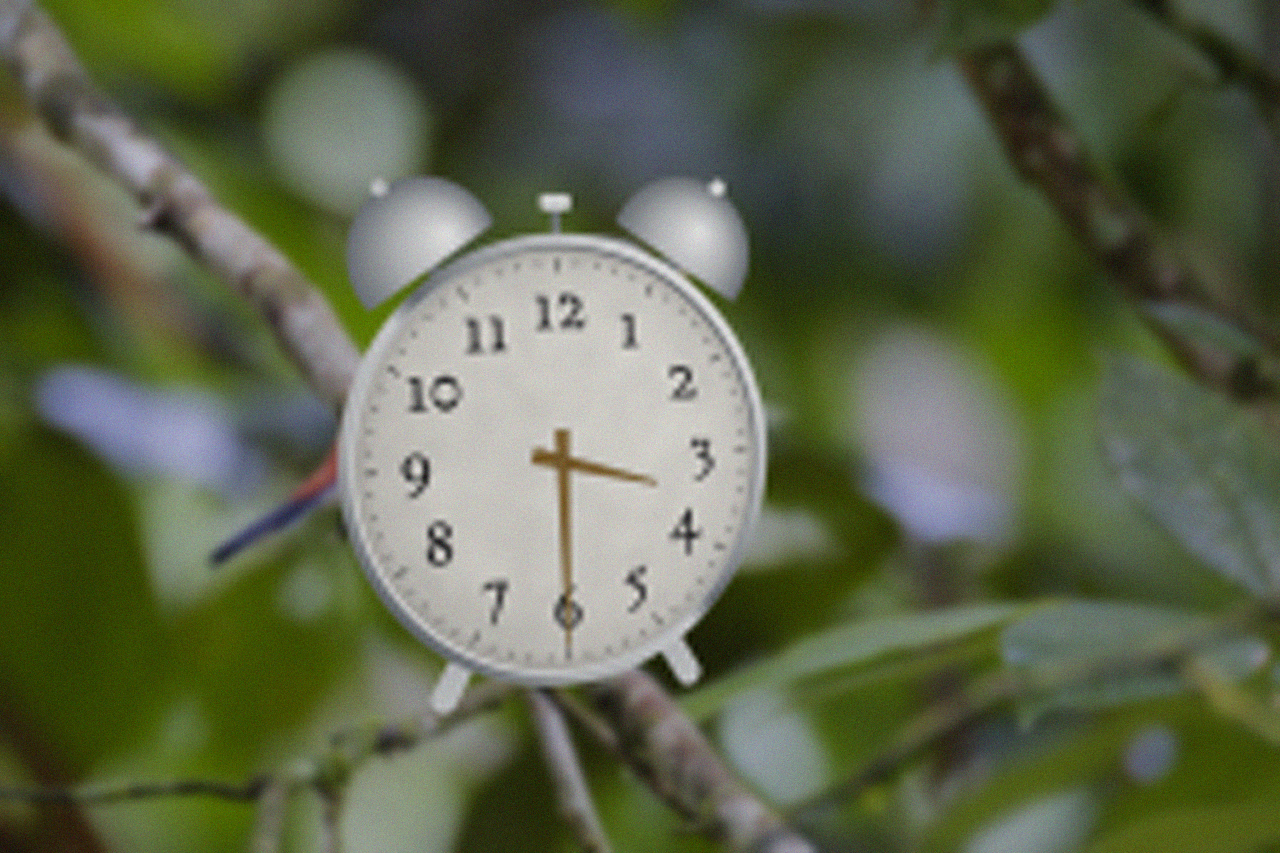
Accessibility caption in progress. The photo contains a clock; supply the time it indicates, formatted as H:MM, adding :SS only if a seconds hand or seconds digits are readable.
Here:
3:30
